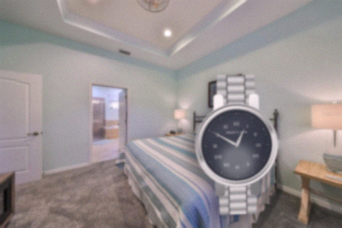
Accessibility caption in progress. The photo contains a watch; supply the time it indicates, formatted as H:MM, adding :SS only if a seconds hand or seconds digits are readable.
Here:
12:50
